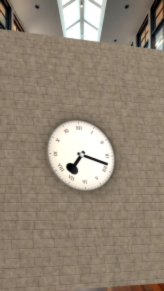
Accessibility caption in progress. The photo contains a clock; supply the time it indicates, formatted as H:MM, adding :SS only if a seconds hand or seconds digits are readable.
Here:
7:18
